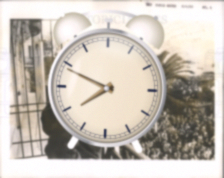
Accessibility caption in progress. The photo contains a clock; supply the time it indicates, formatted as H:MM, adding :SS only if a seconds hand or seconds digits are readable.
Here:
7:49
